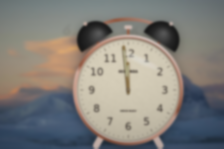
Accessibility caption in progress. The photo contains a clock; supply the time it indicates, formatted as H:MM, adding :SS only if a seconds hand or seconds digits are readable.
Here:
11:59
